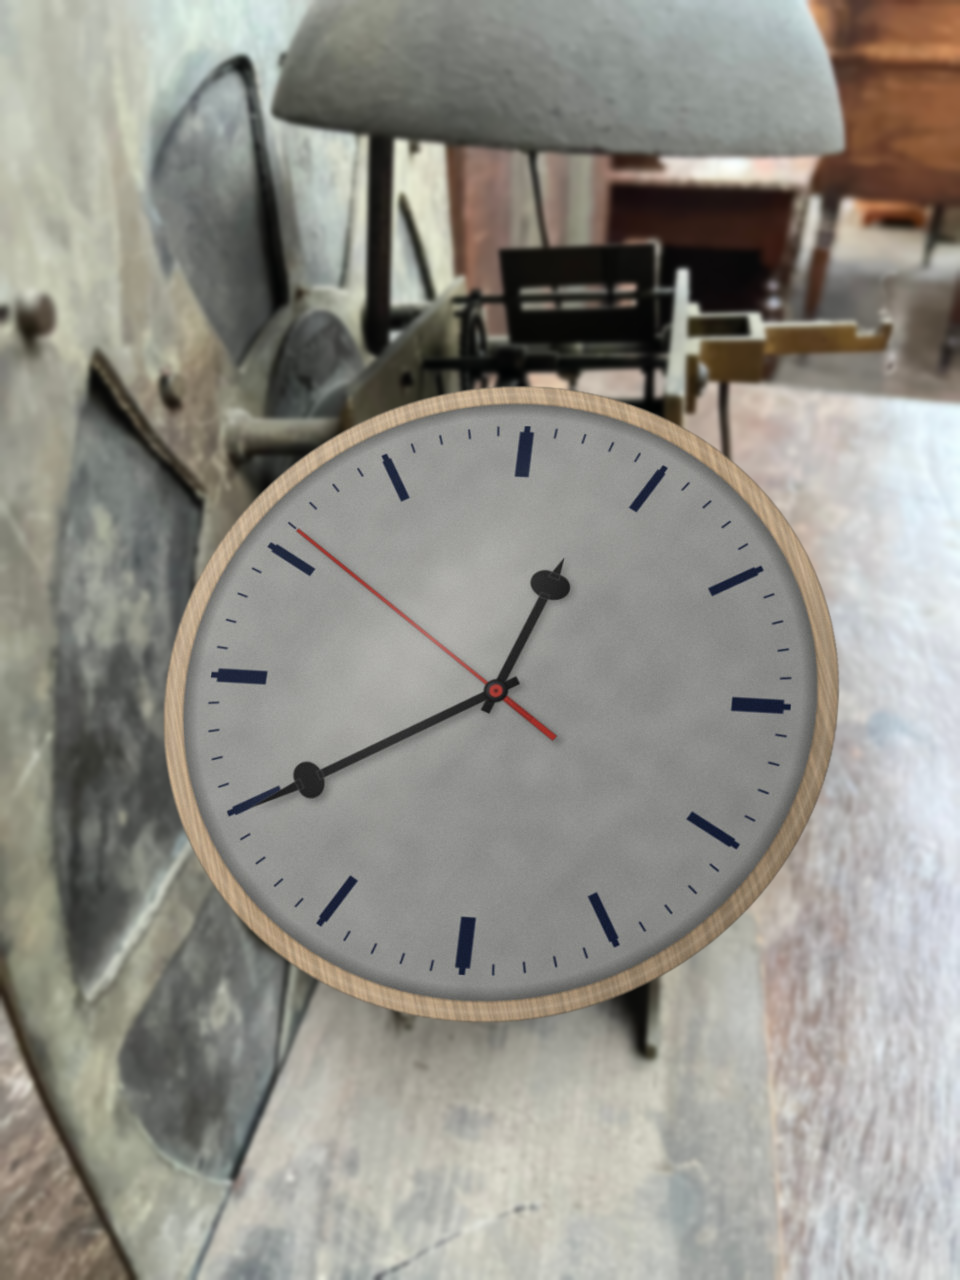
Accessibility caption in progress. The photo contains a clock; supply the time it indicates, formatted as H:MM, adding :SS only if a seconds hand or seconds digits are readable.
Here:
12:39:51
